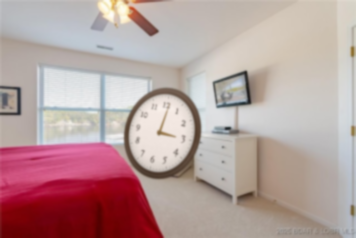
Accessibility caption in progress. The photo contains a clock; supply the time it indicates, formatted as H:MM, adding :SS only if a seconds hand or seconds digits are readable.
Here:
3:01
